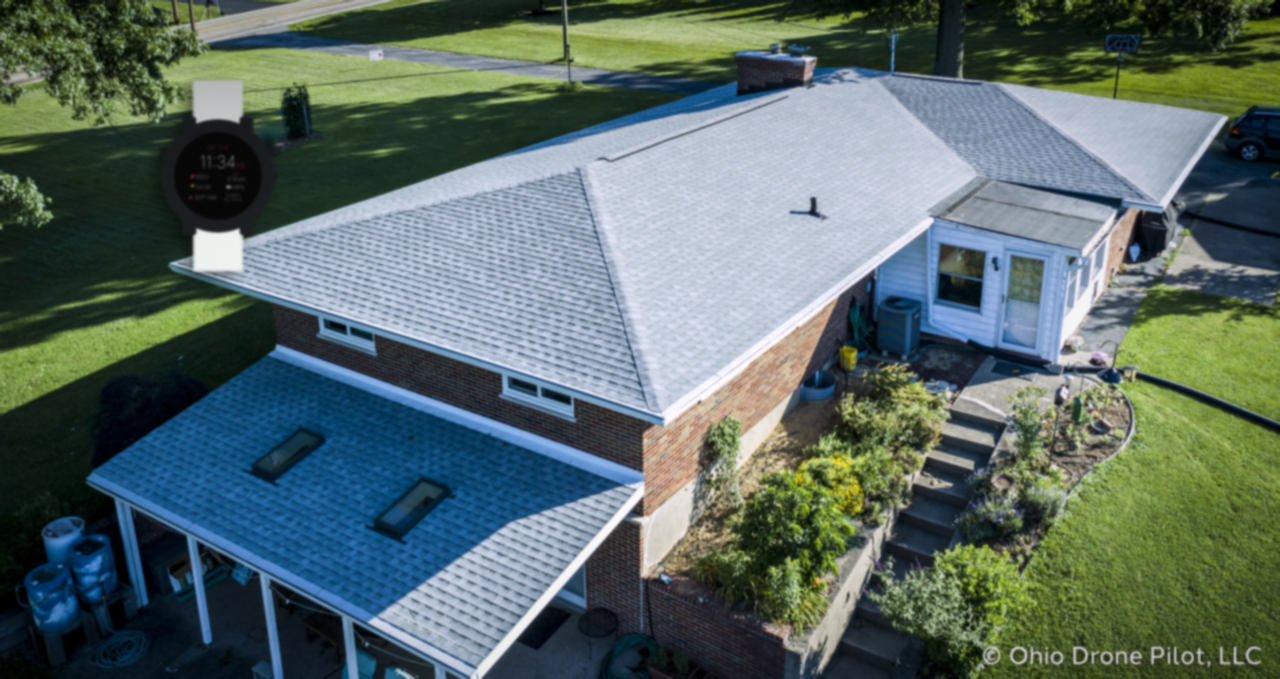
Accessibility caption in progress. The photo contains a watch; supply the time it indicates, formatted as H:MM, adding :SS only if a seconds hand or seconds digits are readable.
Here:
11:34
